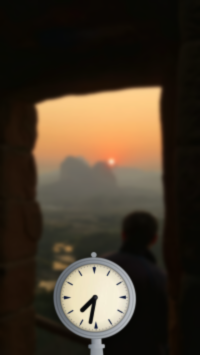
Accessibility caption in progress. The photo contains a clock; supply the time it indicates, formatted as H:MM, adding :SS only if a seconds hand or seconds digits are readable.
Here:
7:32
